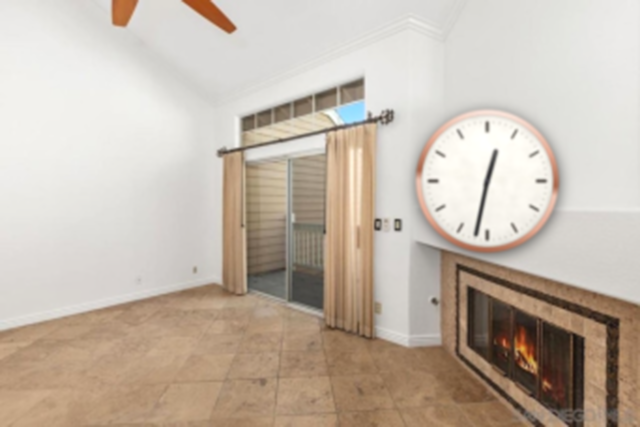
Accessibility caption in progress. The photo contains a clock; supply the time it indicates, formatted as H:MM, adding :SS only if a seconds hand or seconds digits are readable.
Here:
12:32
